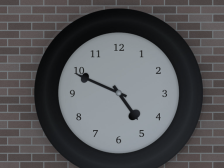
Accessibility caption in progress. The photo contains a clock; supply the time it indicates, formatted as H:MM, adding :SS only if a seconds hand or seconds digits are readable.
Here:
4:49
